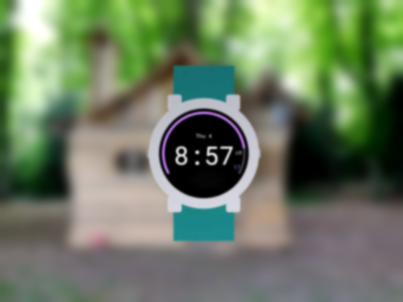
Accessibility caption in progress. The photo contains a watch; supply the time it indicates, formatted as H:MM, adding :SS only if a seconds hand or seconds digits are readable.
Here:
8:57
